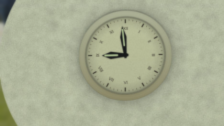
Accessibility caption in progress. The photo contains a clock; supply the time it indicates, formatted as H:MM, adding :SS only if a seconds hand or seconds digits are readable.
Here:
8:59
